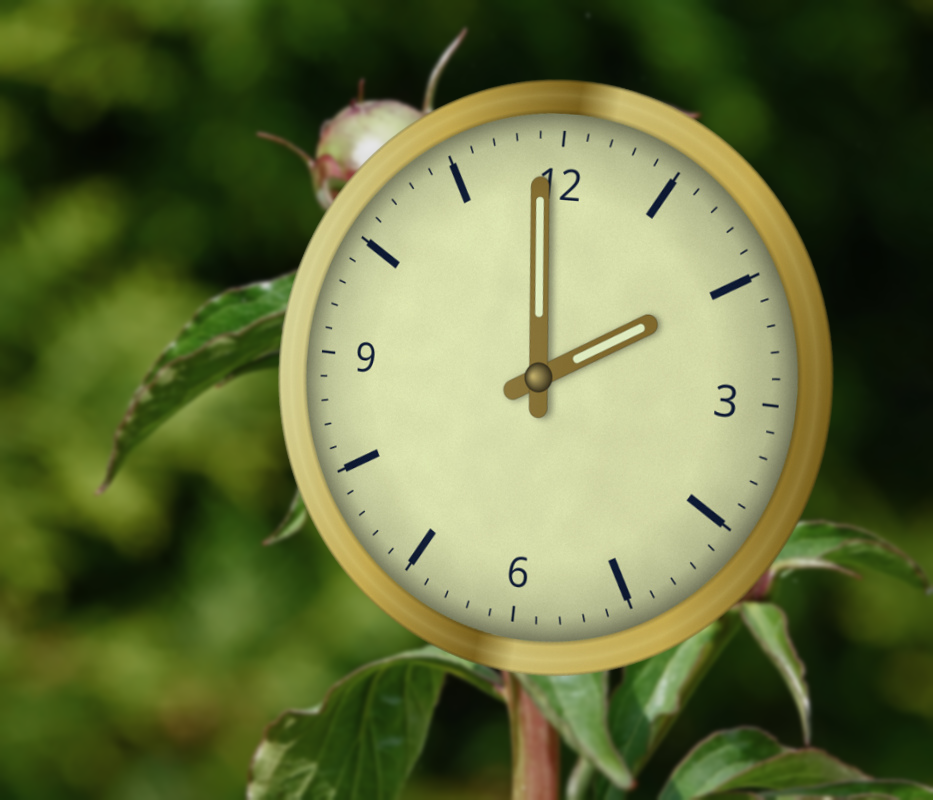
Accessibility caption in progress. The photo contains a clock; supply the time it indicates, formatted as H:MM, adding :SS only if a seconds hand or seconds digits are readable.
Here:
1:59
